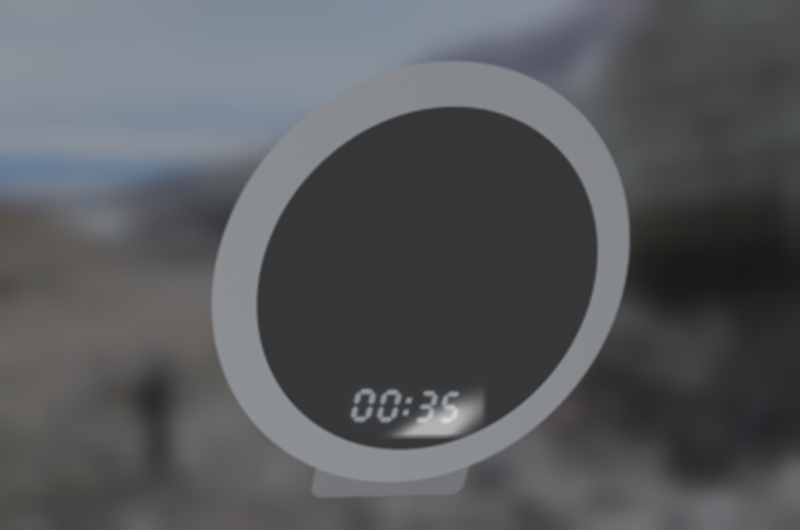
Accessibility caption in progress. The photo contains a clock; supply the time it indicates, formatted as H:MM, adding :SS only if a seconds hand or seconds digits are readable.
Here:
0:35
